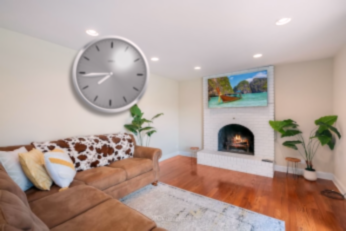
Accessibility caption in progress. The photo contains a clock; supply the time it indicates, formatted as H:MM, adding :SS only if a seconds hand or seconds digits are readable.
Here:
7:44
